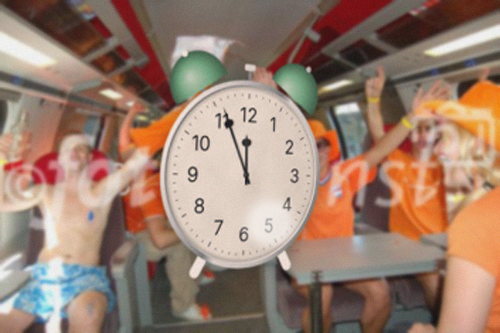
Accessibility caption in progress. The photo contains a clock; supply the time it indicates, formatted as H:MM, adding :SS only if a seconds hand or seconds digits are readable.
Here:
11:56
